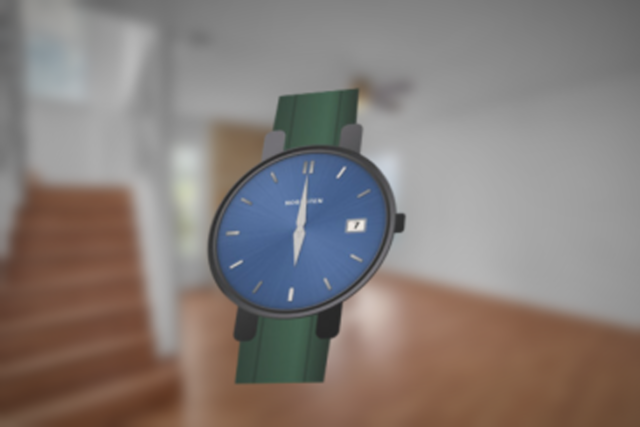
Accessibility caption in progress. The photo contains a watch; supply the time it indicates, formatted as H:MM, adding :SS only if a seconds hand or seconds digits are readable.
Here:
6:00
